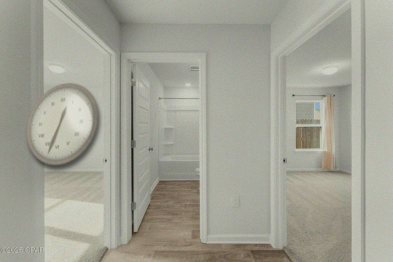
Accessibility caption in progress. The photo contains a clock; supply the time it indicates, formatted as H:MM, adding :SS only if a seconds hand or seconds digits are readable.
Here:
12:33
